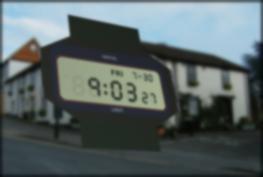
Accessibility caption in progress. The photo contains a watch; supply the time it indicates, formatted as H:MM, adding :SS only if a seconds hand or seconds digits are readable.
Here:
9:03
